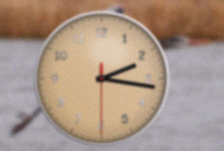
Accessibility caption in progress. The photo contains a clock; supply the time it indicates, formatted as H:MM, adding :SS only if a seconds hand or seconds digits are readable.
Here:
2:16:30
